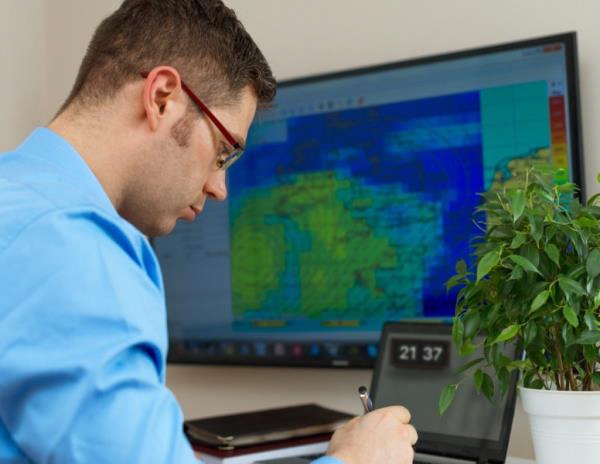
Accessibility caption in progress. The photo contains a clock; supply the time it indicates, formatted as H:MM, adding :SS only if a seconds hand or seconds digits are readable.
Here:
21:37
